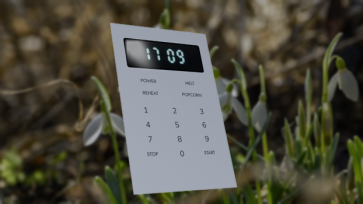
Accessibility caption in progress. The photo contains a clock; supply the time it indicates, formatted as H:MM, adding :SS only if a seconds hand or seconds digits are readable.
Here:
17:09
